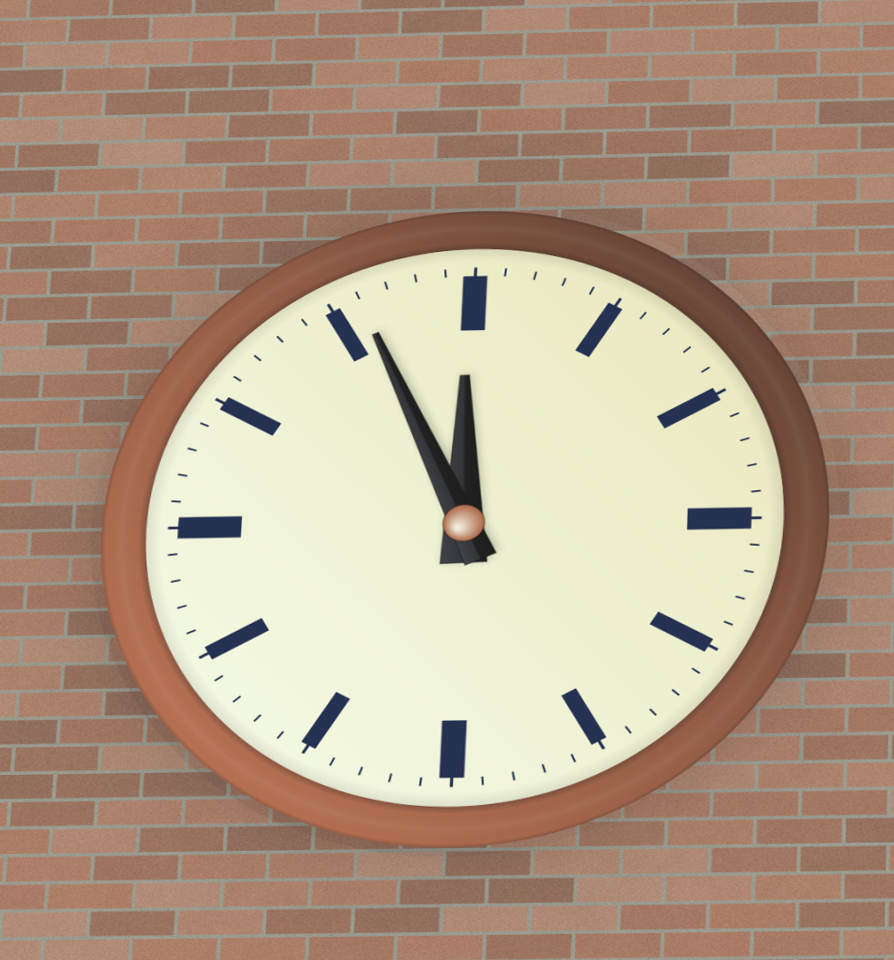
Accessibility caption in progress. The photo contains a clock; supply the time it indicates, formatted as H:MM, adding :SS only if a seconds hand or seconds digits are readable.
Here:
11:56
